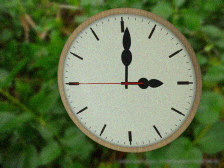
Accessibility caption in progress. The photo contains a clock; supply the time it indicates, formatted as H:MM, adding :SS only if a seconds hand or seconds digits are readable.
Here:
3:00:45
